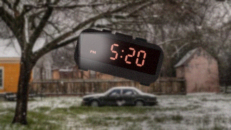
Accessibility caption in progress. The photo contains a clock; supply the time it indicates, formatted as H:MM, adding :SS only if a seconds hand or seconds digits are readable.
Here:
5:20
